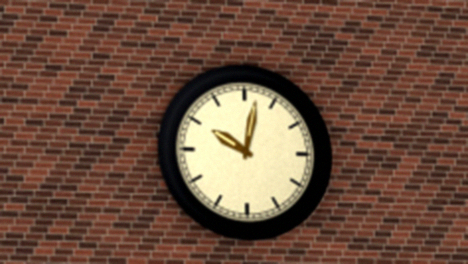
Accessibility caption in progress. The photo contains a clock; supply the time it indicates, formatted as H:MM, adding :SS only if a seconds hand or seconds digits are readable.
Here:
10:02
